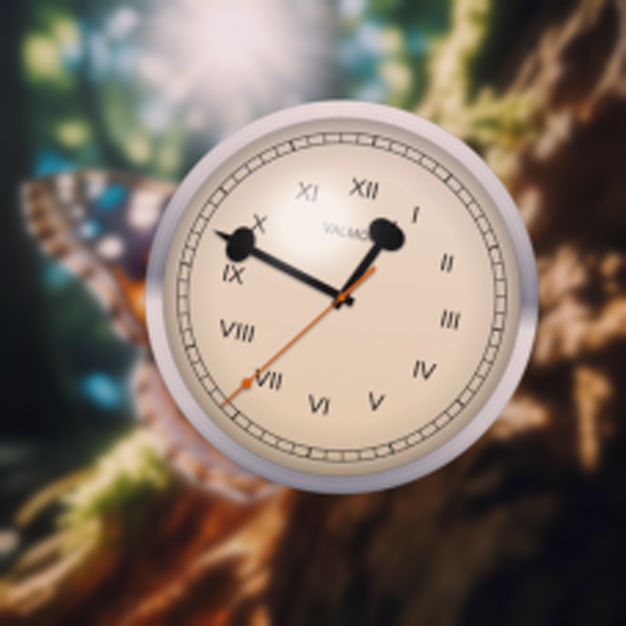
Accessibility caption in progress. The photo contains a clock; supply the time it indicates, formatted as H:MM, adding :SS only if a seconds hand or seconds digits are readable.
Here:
12:47:36
